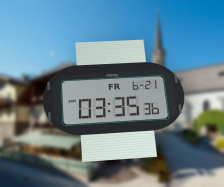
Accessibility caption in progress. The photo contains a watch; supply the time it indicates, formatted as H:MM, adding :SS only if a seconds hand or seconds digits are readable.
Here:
3:35:36
